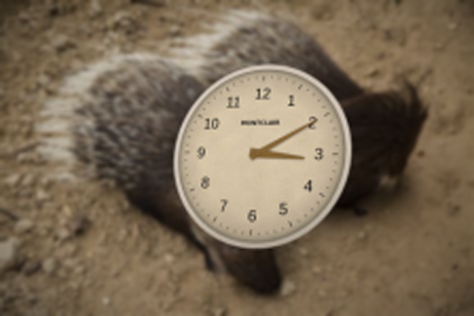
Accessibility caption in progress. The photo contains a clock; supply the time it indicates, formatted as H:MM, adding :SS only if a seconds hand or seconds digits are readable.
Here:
3:10
